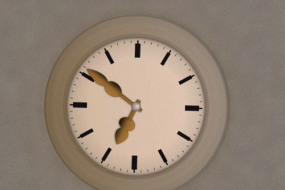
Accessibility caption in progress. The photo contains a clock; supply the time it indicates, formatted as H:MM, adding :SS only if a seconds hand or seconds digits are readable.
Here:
6:51
